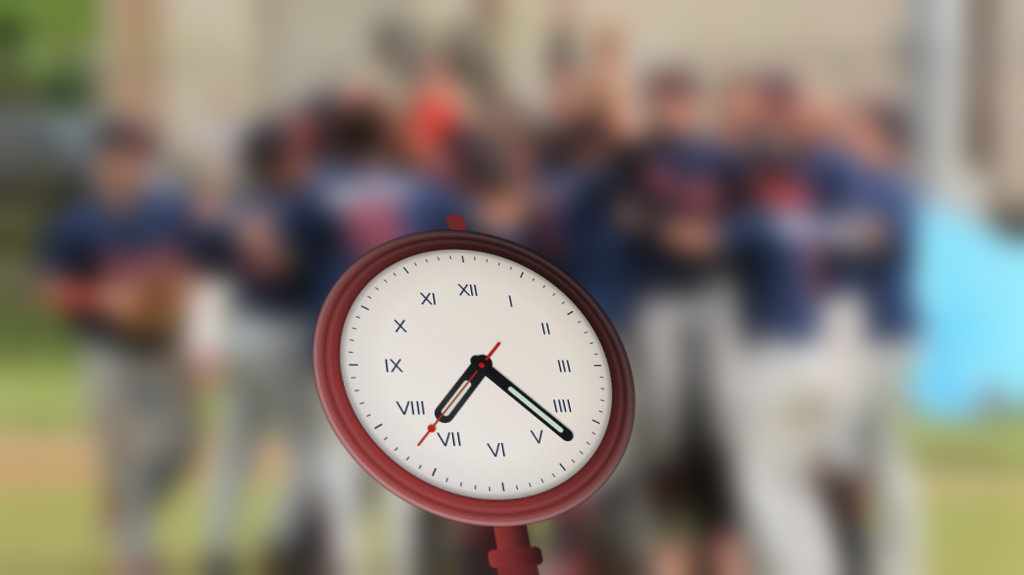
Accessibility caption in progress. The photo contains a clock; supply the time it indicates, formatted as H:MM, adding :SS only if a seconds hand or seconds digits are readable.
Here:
7:22:37
